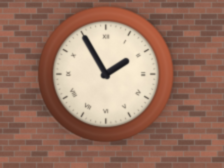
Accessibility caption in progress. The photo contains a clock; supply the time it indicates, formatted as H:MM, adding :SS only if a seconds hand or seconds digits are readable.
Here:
1:55
